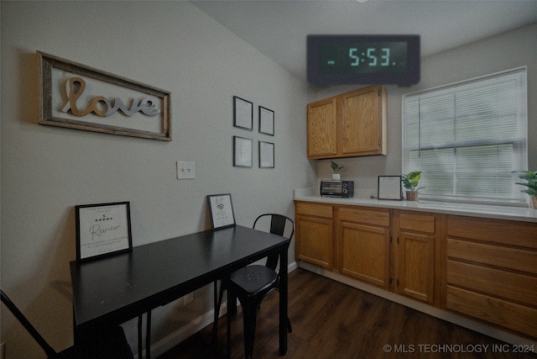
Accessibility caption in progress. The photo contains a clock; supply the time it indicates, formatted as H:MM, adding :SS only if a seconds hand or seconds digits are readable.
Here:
5:53
